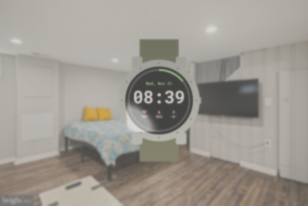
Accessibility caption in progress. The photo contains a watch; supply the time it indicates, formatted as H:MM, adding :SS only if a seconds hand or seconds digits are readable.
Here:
8:39
